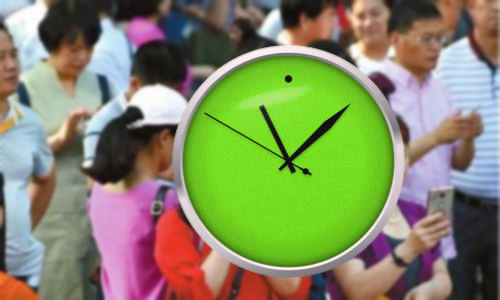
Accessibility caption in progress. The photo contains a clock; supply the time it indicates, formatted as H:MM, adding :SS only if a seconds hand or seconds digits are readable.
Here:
11:07:50
